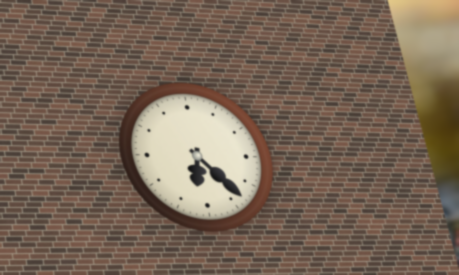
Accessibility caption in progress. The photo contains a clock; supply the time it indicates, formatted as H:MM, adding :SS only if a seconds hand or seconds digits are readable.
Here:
6:23
